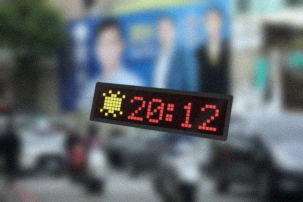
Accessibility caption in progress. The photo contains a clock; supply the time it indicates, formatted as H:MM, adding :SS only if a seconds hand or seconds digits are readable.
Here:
20:12
